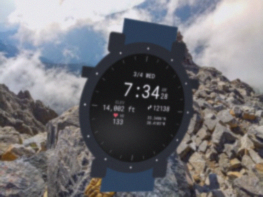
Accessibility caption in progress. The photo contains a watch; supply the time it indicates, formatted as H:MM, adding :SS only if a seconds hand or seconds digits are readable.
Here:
7:34
